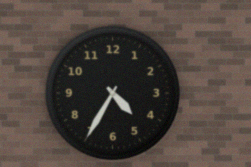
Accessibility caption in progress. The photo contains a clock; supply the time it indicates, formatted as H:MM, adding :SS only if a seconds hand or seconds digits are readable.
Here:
4:35
